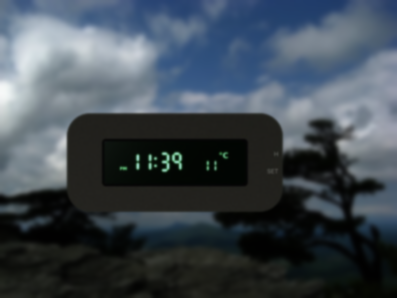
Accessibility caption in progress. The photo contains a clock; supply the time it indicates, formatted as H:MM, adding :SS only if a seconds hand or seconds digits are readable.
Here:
11:39
